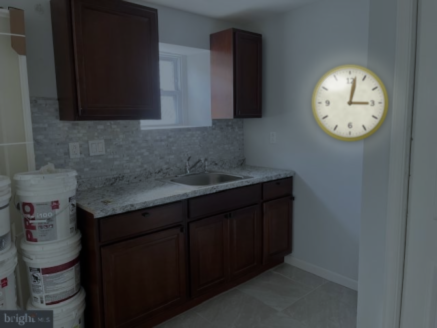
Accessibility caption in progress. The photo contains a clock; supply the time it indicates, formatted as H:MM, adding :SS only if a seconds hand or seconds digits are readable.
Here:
3:02
